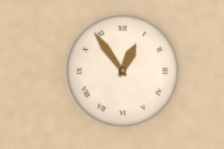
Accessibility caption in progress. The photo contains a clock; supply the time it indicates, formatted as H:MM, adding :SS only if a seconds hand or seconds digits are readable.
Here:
12:54
